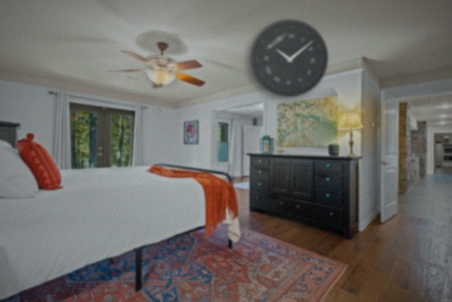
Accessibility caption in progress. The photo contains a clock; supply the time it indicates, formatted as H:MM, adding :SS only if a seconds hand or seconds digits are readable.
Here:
10:08
